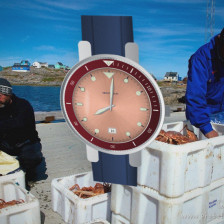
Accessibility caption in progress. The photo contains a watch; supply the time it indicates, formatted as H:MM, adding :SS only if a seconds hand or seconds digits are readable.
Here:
8:01
